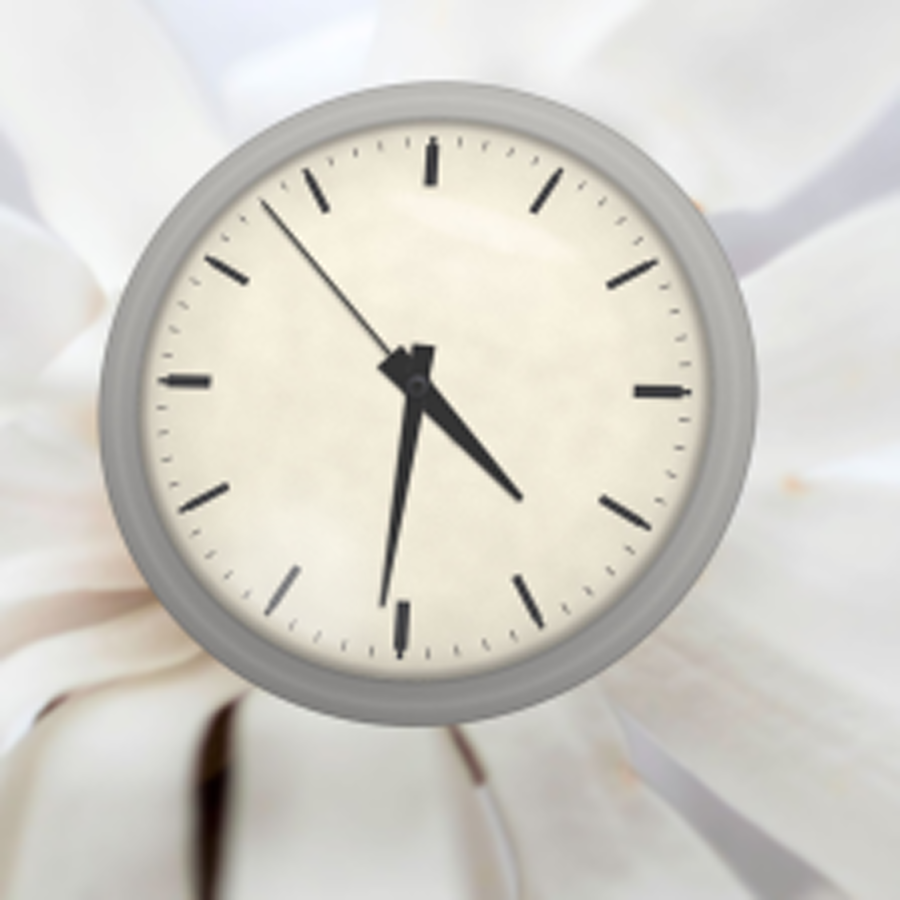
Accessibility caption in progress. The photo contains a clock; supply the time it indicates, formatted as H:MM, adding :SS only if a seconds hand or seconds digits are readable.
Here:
4:30:53
